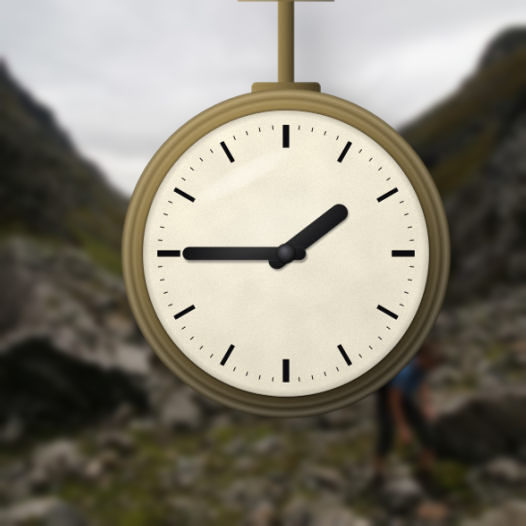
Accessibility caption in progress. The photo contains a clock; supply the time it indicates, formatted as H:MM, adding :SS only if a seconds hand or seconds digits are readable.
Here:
1:45
